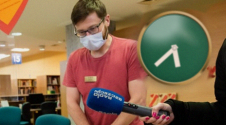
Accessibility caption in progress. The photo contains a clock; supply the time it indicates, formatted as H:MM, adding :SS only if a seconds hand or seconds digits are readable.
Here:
5:38
